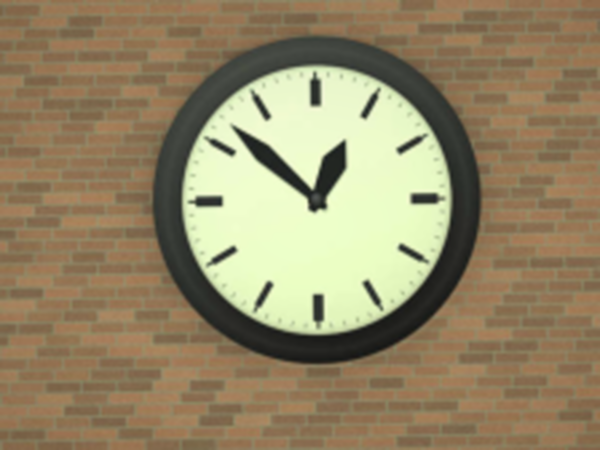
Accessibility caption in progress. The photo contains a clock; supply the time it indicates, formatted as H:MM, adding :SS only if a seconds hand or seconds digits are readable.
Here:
12:52
